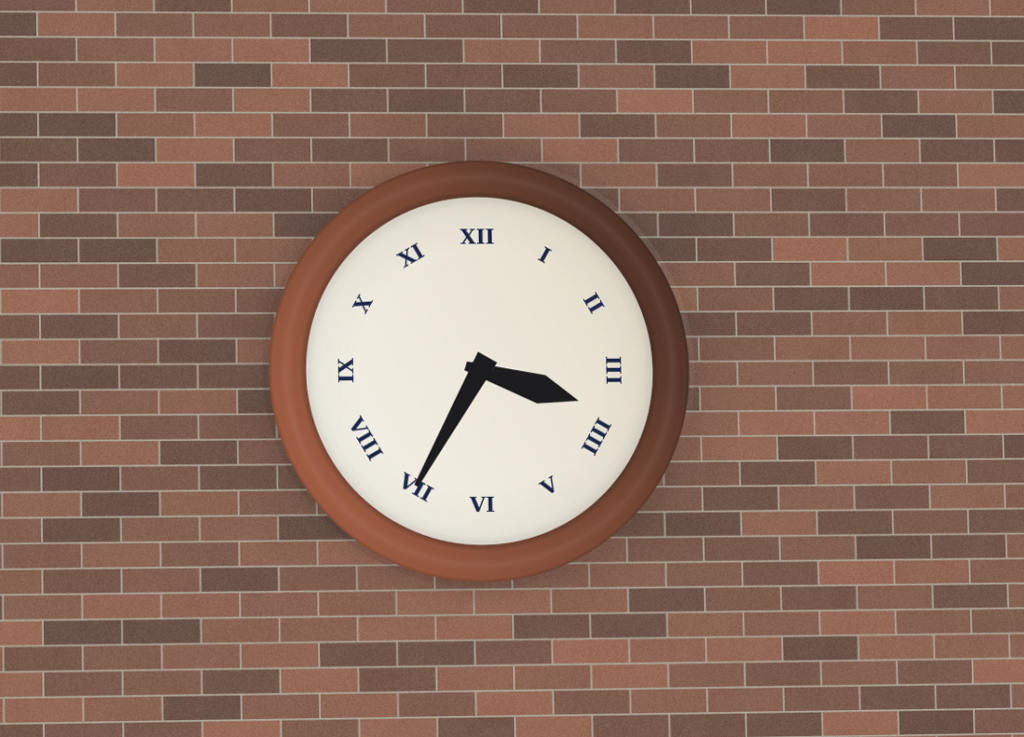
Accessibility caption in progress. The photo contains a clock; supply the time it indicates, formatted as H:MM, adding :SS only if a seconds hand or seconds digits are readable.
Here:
3:35
